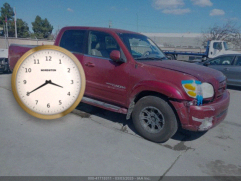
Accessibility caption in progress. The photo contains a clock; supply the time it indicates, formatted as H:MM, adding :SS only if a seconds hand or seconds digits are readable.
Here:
3:40
